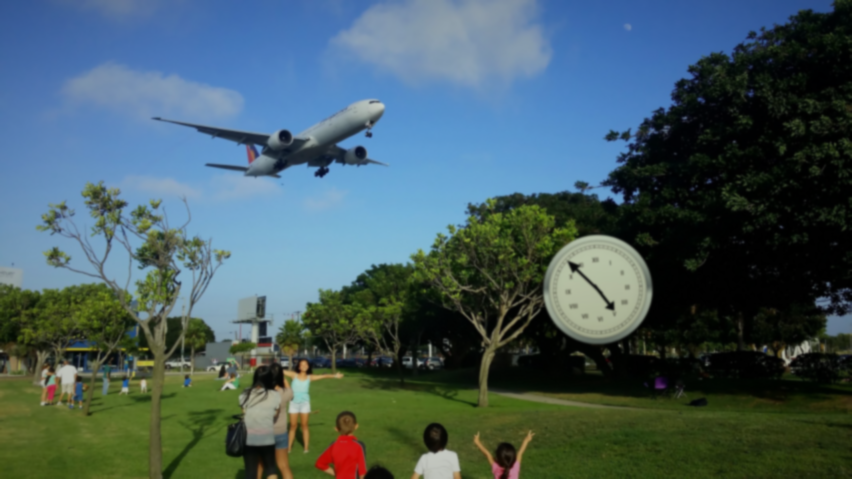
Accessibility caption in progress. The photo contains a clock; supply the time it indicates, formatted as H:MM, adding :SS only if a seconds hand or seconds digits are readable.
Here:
4:53
